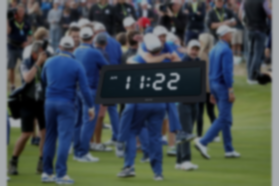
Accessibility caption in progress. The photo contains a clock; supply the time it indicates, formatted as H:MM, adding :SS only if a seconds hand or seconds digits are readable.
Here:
11:22
